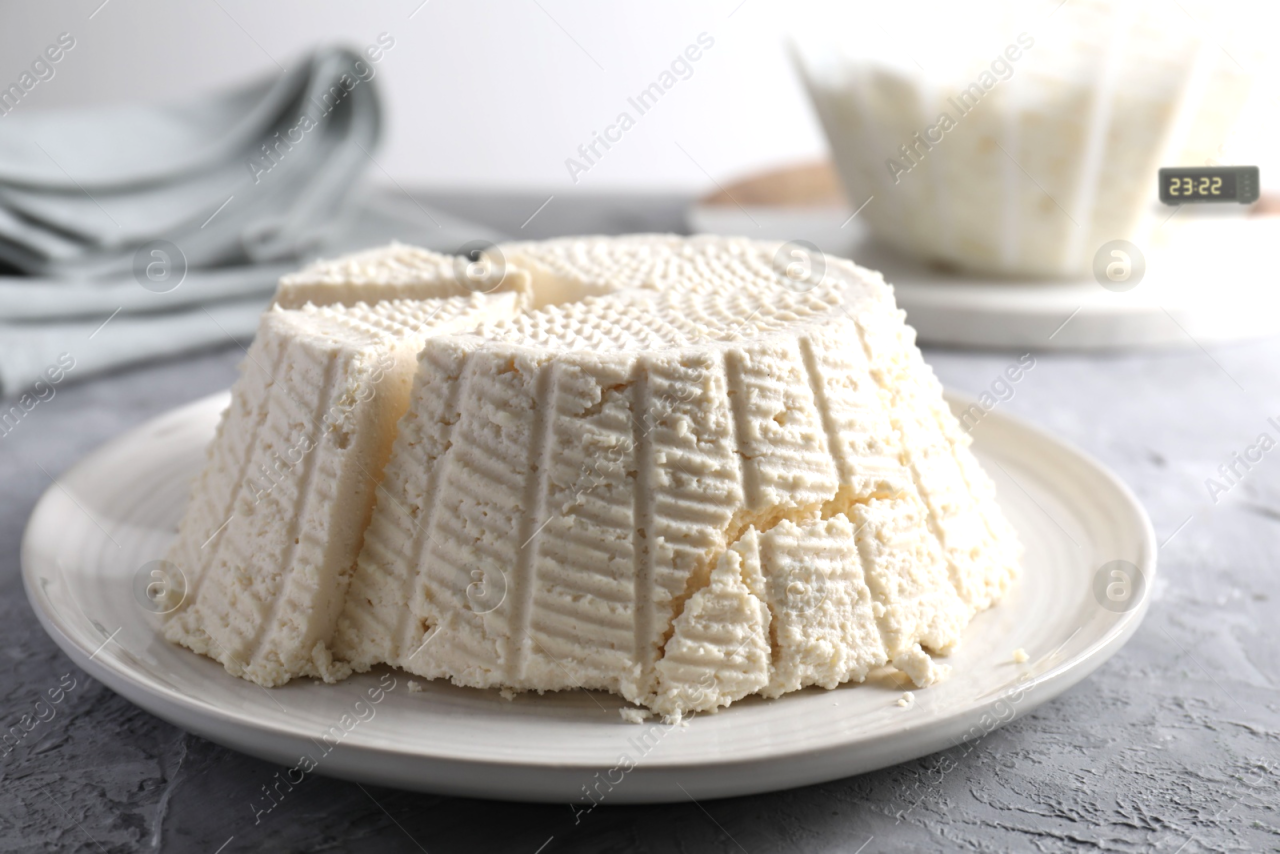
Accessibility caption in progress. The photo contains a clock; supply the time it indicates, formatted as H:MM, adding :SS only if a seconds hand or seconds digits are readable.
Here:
23:22
